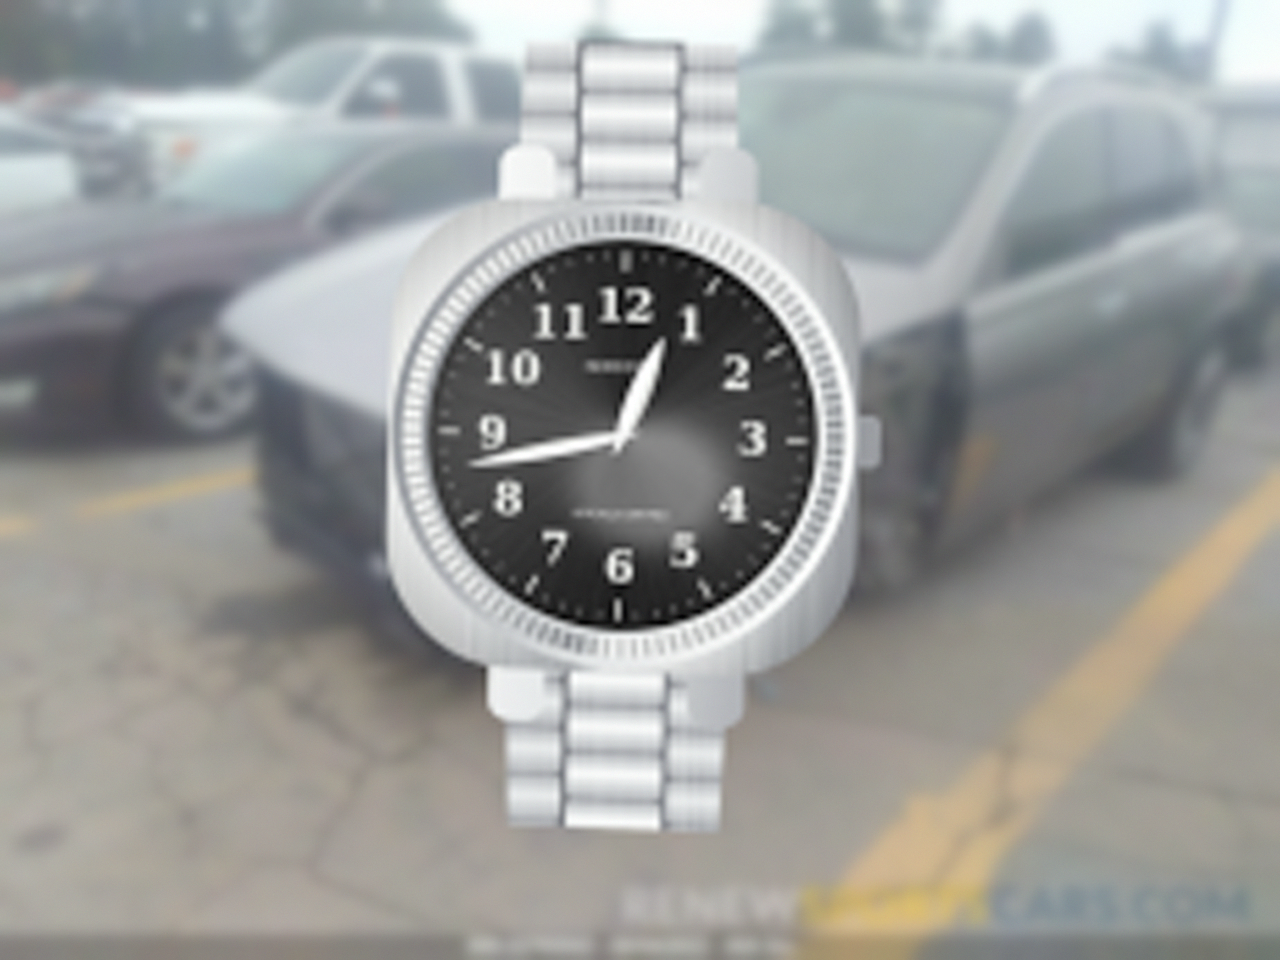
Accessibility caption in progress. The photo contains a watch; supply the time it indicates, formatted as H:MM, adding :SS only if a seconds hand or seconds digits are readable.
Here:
12:43
